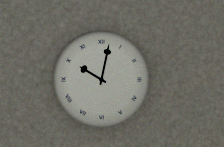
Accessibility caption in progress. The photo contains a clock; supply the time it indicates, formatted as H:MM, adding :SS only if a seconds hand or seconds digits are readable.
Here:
10:02
